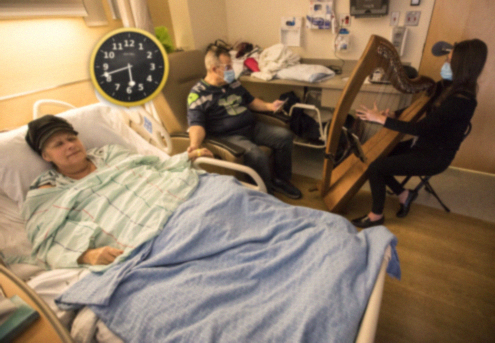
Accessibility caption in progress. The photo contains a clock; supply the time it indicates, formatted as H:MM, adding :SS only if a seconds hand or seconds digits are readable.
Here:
5:42
